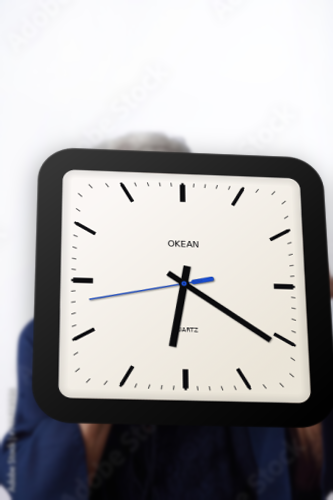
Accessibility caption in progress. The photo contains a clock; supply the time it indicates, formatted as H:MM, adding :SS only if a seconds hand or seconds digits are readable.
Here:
6:20:43
